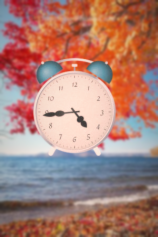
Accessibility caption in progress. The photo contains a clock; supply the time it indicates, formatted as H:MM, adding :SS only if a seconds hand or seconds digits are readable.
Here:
4:44
